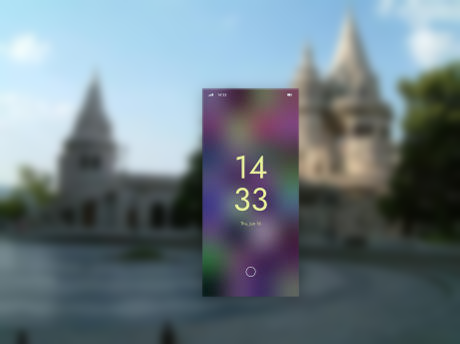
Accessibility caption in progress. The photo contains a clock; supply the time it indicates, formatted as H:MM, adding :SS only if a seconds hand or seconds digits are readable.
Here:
14:33
